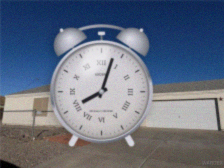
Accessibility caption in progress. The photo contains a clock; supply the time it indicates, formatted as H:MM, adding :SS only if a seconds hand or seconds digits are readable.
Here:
8:03
